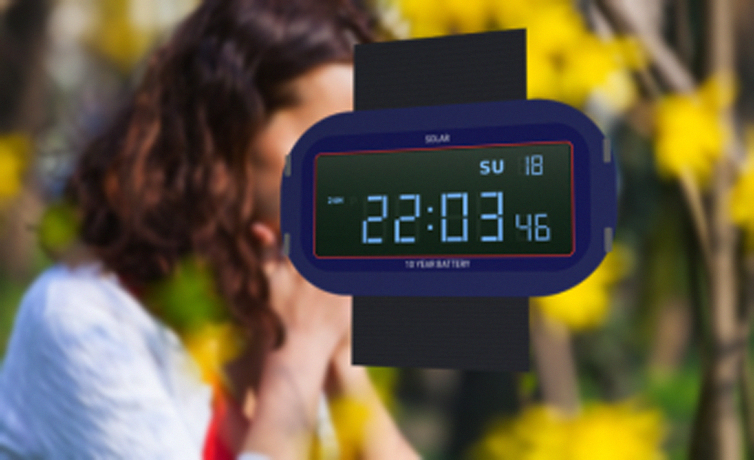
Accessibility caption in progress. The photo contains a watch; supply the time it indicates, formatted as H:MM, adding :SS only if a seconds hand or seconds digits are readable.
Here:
22:03:46
